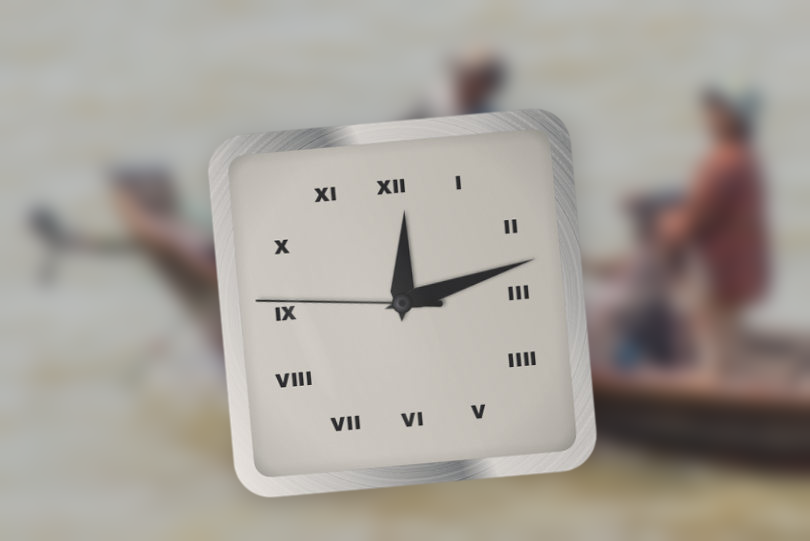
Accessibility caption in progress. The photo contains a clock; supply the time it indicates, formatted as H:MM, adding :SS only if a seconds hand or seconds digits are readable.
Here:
12:12:46
